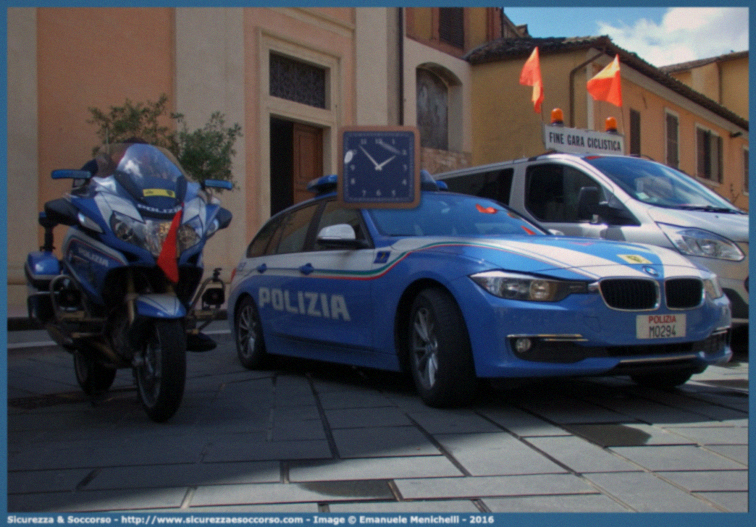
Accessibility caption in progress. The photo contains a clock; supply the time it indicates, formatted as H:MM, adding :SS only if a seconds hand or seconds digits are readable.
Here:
1:53
